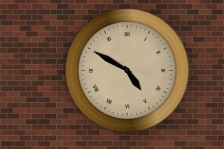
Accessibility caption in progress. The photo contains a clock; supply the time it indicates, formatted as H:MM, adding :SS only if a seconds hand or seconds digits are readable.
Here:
4:50
